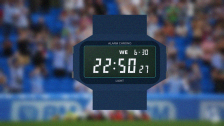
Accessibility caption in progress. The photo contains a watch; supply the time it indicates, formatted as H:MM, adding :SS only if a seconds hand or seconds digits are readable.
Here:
22:50:27
